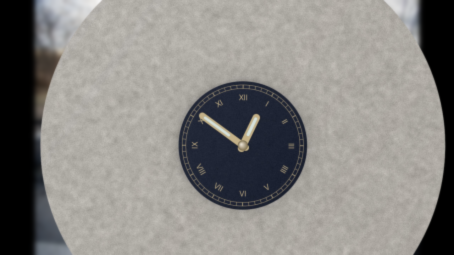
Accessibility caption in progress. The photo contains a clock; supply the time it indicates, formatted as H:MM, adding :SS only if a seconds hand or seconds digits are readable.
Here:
12:51
